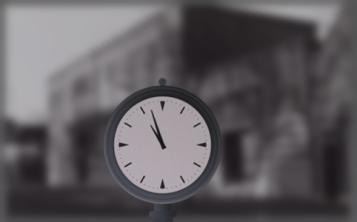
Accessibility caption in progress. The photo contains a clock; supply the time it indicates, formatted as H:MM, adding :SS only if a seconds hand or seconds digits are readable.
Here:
10:57
